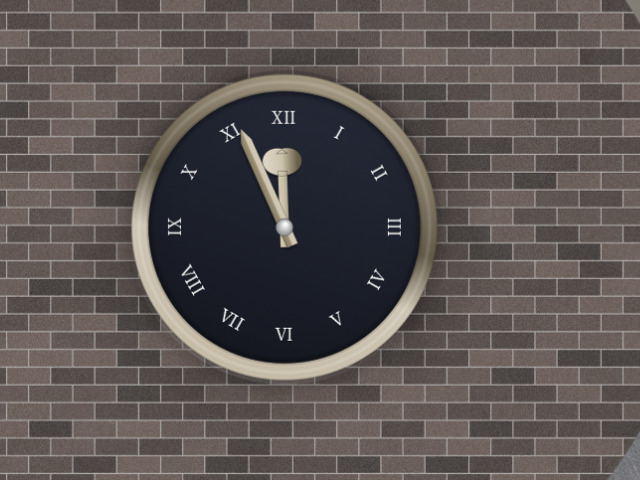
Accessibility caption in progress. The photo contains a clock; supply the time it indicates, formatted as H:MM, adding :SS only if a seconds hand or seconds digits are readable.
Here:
11:56
